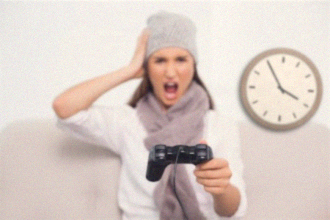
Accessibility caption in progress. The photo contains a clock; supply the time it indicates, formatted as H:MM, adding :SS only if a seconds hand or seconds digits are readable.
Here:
3:55
